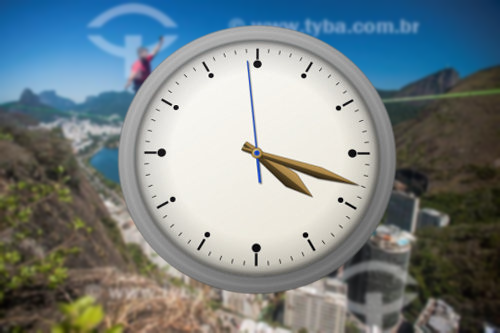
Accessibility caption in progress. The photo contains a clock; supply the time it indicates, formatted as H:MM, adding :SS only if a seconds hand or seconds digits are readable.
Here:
4:17:59
